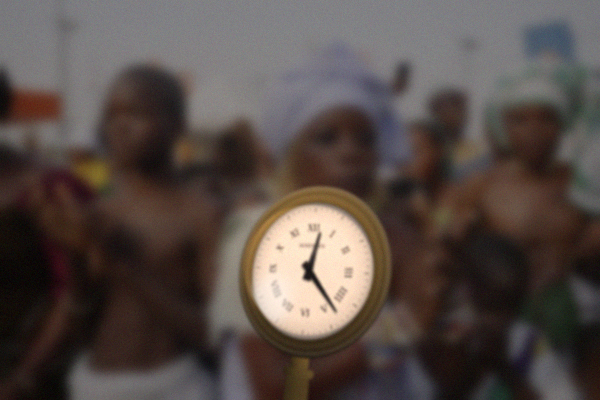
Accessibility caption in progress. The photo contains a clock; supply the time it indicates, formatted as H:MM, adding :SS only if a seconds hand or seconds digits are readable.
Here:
12:23
